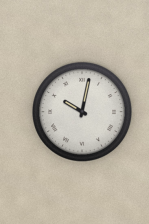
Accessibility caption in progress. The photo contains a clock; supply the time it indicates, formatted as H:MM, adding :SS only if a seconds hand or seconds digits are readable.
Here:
10:02
